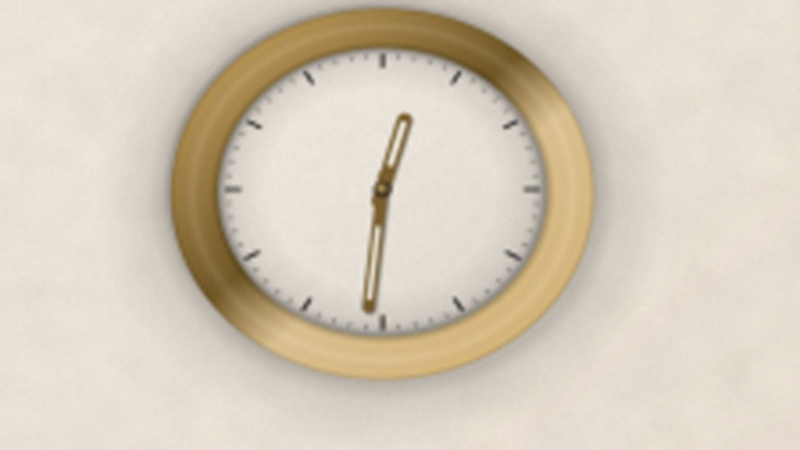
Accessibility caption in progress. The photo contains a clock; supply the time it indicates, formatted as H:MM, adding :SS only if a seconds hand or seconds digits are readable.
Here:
12:31
